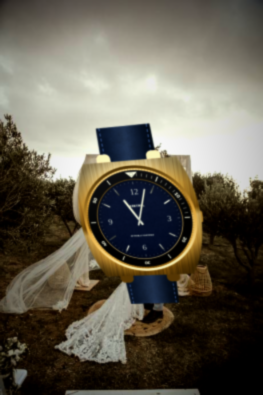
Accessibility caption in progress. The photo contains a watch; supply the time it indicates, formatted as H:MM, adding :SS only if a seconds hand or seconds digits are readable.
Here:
11:03
